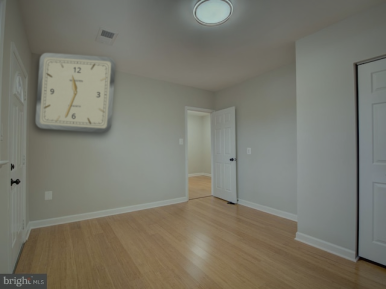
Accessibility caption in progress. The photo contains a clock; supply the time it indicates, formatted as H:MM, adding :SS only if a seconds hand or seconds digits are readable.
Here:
11:33
